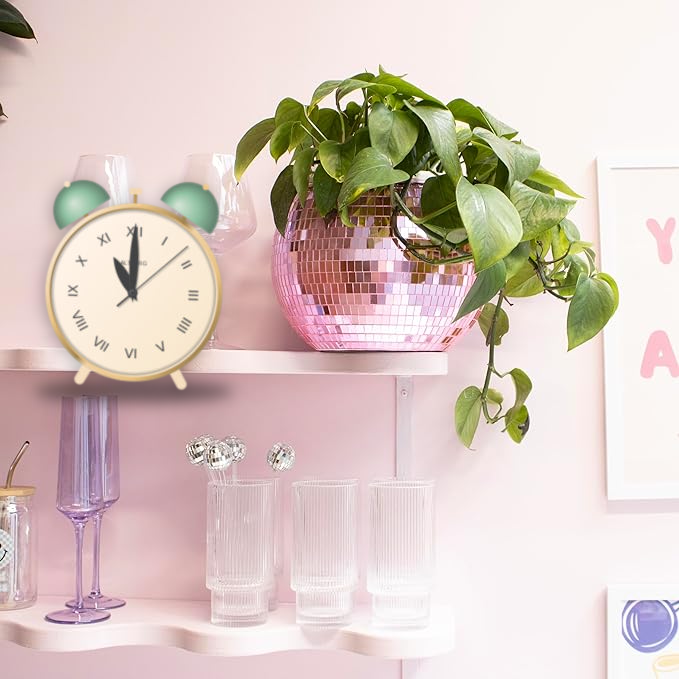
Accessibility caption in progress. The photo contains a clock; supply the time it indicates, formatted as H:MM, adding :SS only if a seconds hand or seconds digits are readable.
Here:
11:00:08
